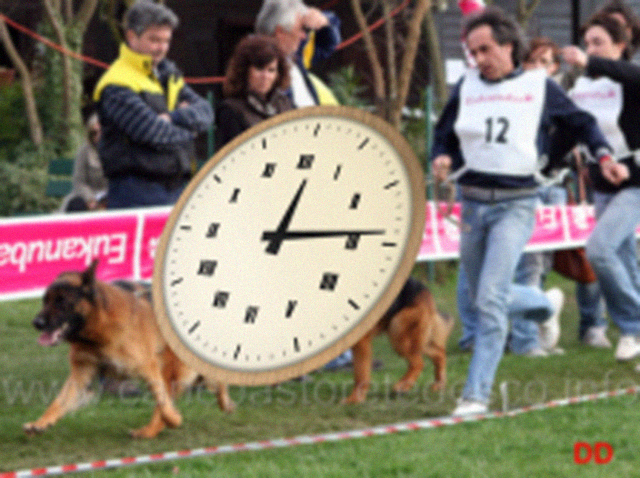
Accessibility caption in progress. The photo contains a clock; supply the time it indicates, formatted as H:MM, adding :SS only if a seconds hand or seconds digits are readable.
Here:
12:14
